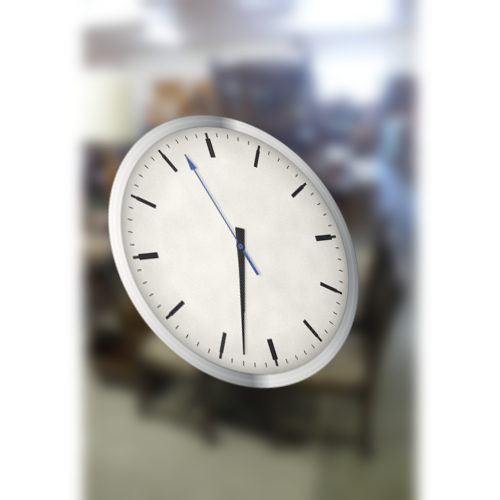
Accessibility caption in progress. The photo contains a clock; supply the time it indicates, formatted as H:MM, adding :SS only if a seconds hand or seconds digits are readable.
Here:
6:32:57
